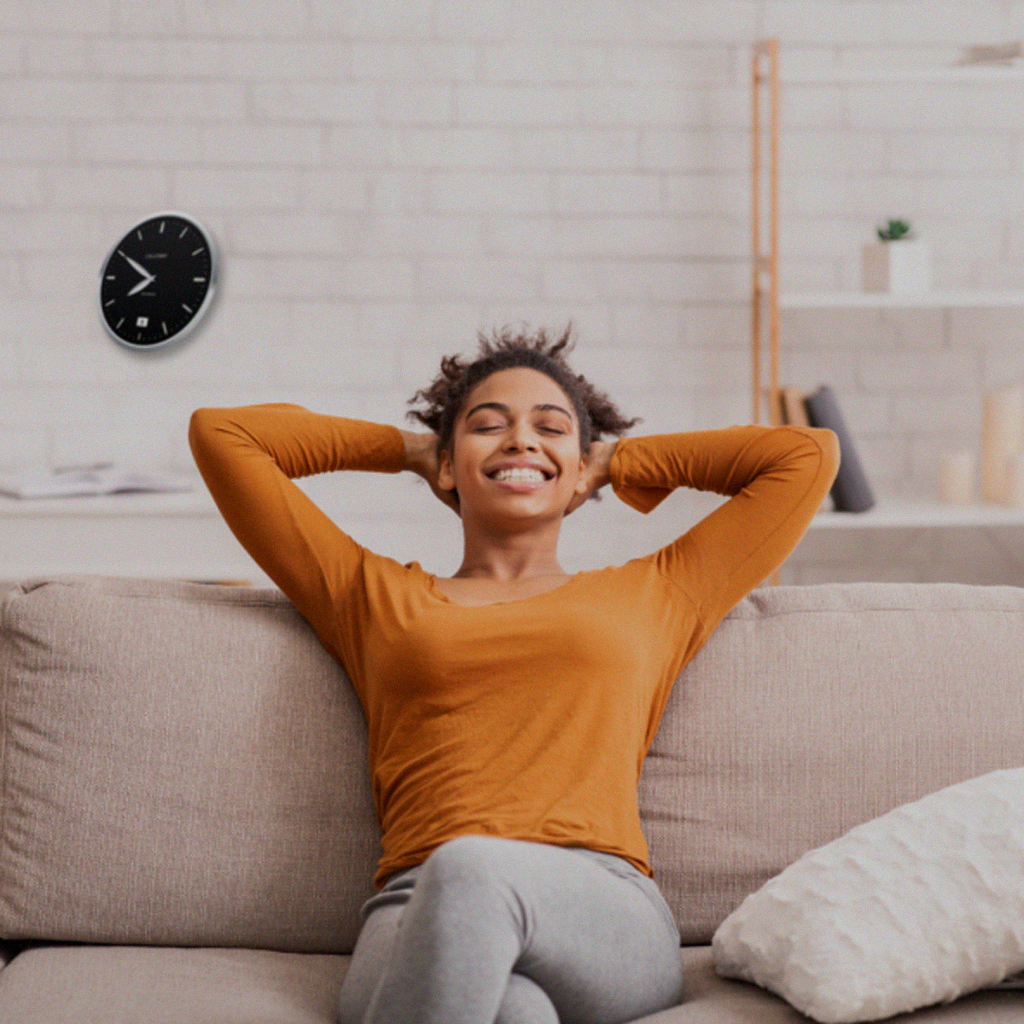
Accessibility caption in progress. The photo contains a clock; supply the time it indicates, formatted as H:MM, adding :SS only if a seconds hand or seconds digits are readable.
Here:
7:50
